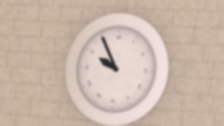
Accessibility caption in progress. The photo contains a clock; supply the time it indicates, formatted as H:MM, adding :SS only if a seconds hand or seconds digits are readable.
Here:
9:55
